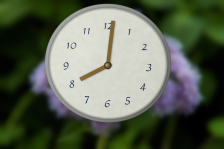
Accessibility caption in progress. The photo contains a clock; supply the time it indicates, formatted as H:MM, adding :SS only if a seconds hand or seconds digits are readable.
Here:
8:01
